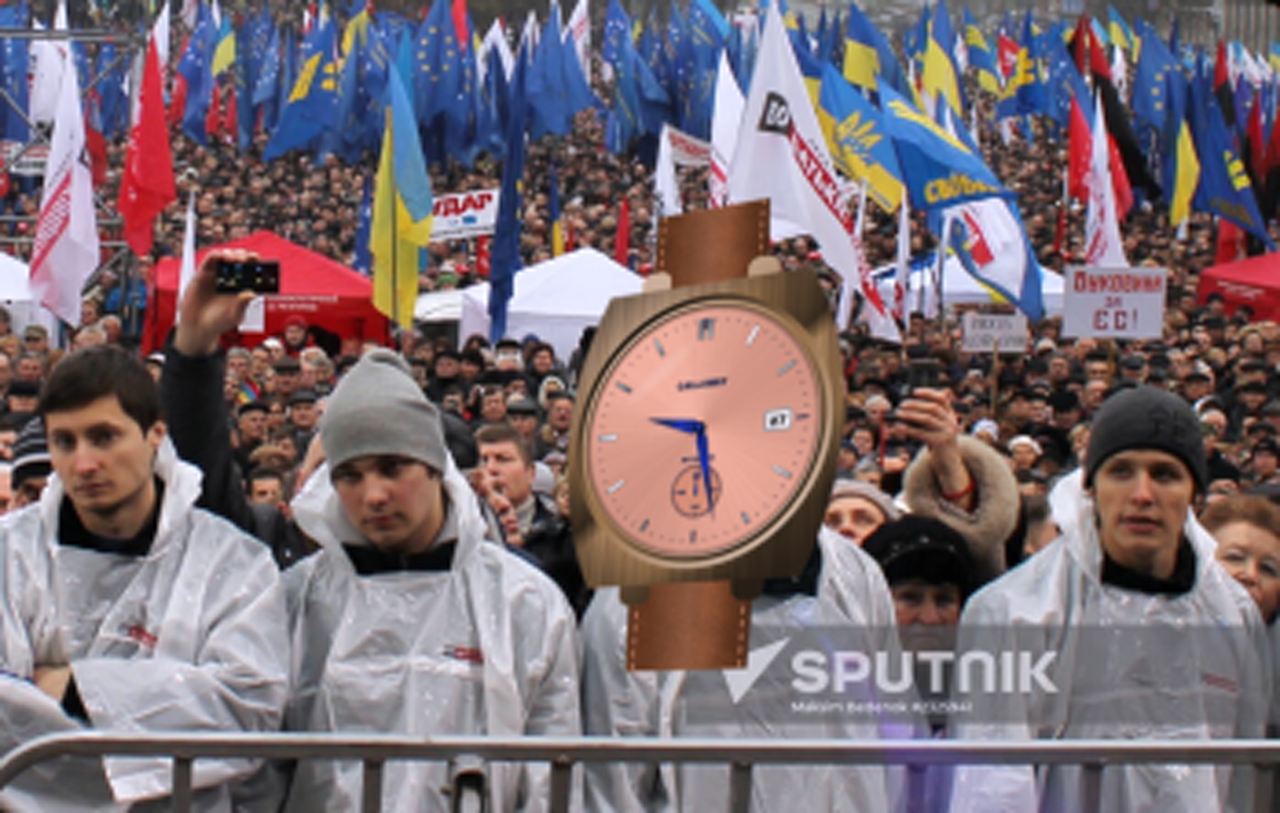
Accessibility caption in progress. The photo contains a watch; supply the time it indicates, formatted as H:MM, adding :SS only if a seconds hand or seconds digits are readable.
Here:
9:28
